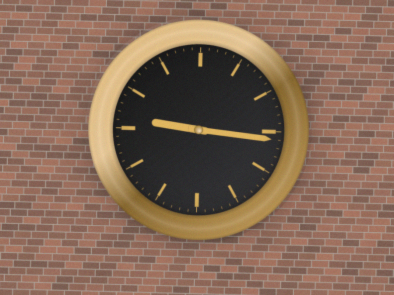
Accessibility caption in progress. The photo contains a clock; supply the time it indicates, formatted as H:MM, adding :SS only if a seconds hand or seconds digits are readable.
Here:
9:16
